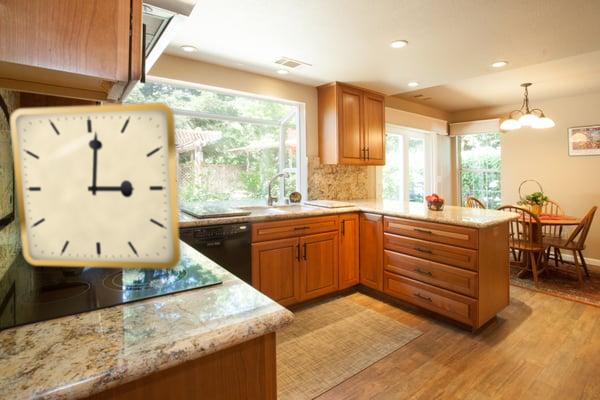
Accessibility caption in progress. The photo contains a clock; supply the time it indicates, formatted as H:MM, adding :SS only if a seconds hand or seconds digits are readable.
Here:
3:01
